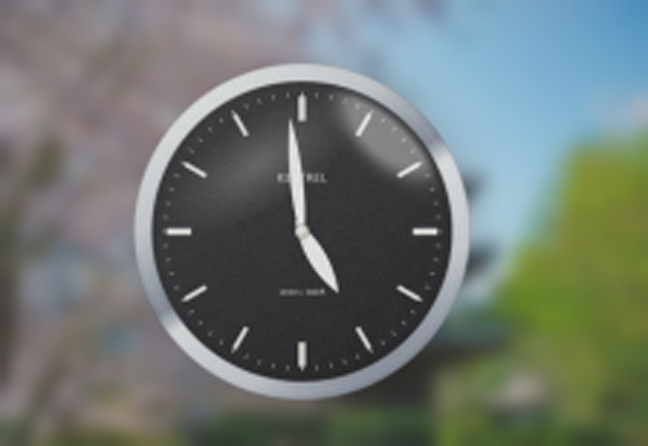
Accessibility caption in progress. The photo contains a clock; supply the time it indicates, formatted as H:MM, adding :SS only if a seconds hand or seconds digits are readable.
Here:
4:59
